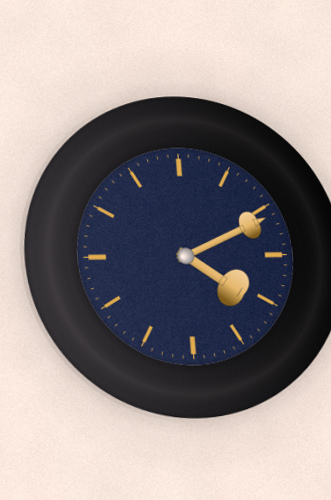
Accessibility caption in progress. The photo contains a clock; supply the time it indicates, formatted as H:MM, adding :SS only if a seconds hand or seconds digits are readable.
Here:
4:11
